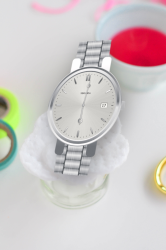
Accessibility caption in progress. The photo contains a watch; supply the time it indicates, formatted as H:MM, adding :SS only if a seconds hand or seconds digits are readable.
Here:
6:01
